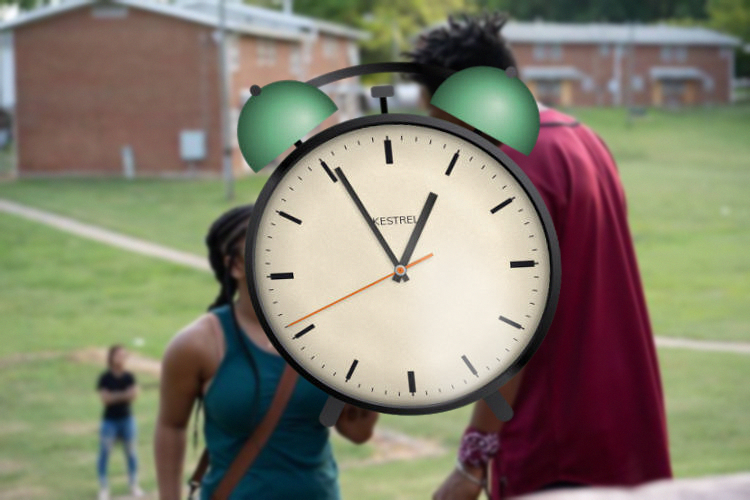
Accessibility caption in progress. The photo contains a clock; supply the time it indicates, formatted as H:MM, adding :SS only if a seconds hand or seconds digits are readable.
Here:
12:55:41
